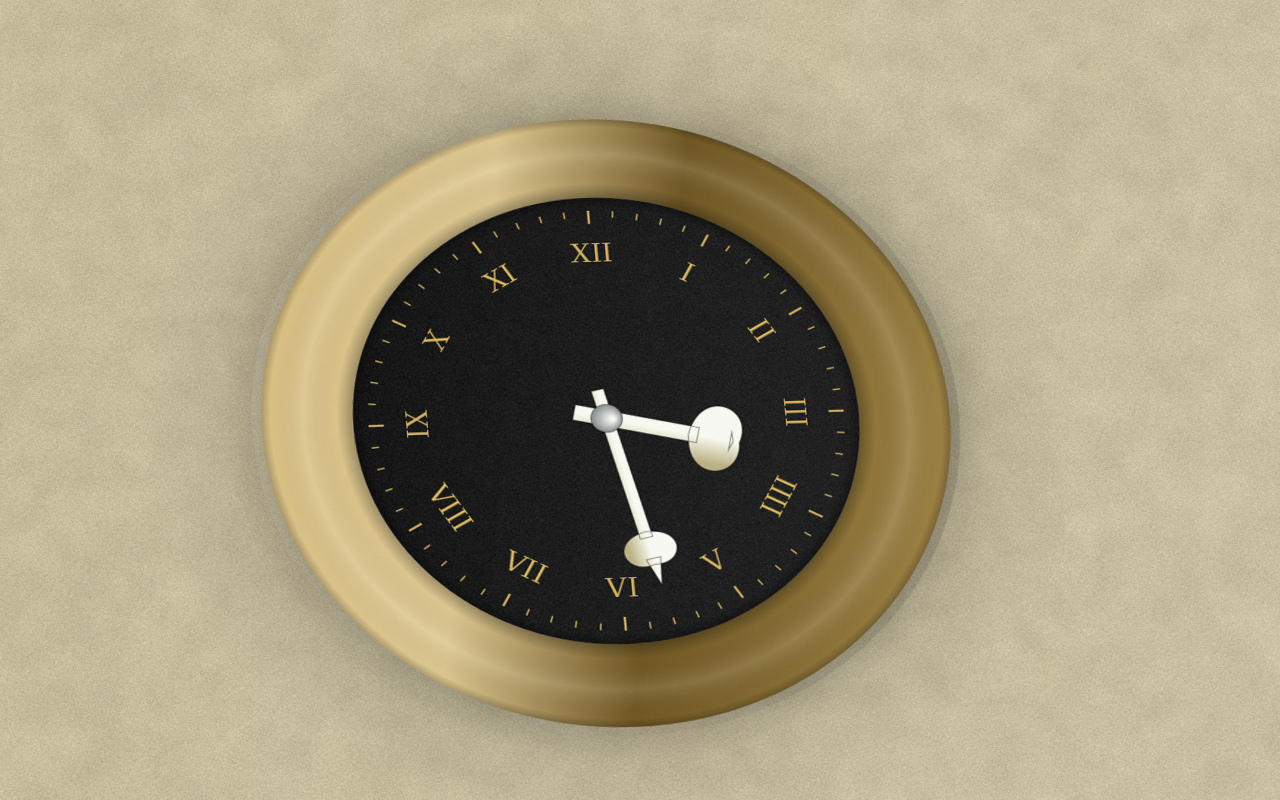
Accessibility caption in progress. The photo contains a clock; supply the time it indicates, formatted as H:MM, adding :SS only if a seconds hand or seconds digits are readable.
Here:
3:28
